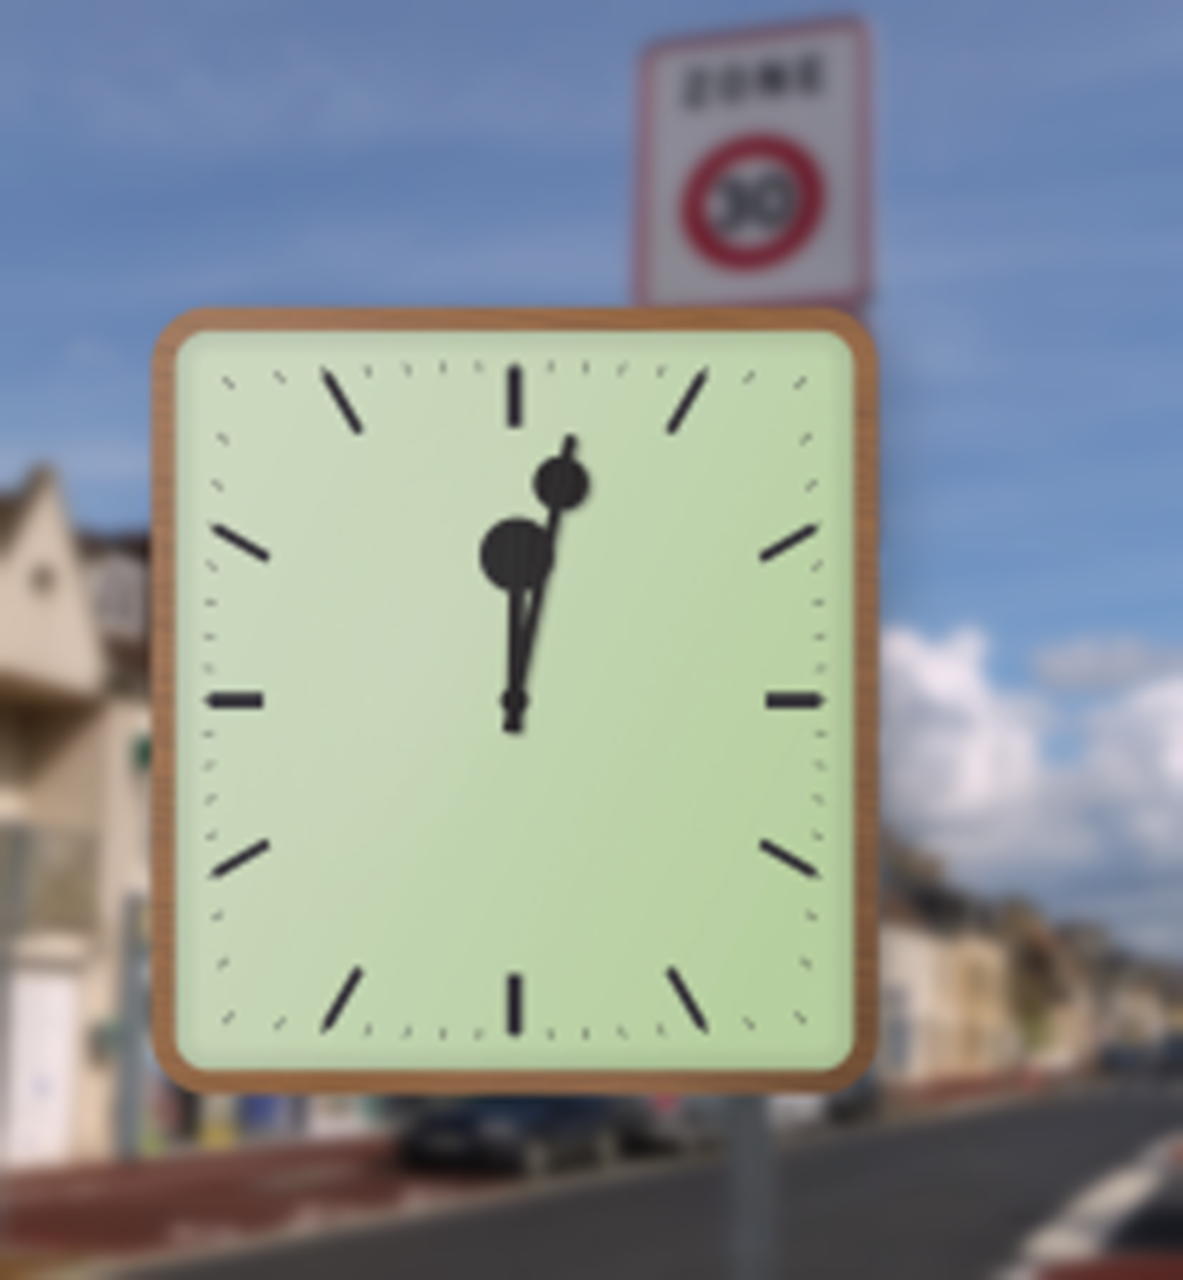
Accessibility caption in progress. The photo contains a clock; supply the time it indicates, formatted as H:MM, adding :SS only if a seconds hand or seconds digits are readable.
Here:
12:02
